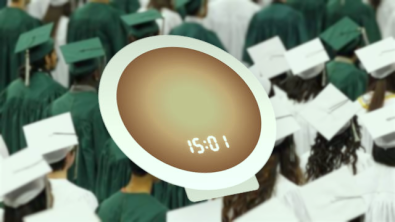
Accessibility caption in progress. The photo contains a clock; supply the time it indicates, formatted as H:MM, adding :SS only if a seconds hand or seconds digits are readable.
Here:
15:01
